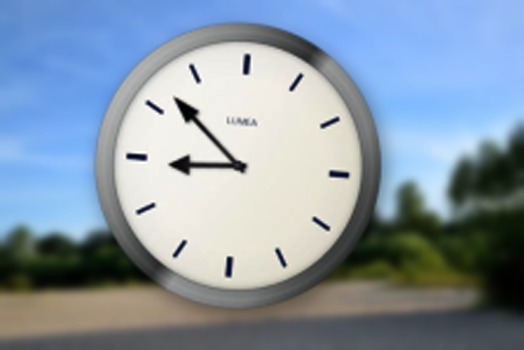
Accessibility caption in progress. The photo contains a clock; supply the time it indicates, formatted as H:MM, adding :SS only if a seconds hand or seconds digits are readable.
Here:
8:52
